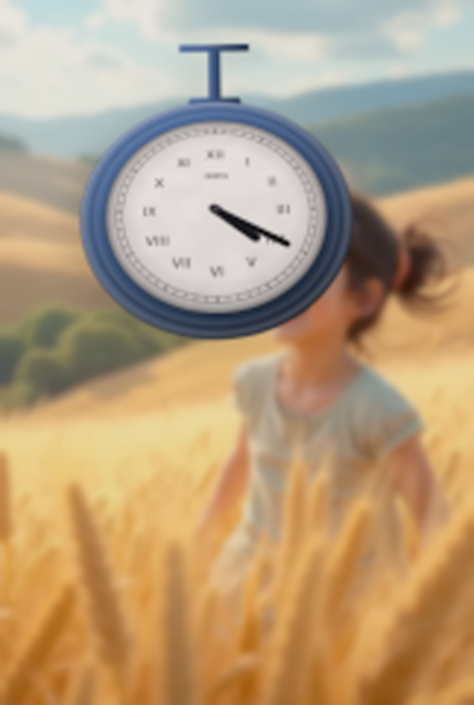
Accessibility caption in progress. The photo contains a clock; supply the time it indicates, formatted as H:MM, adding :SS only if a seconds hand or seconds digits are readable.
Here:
4:20
